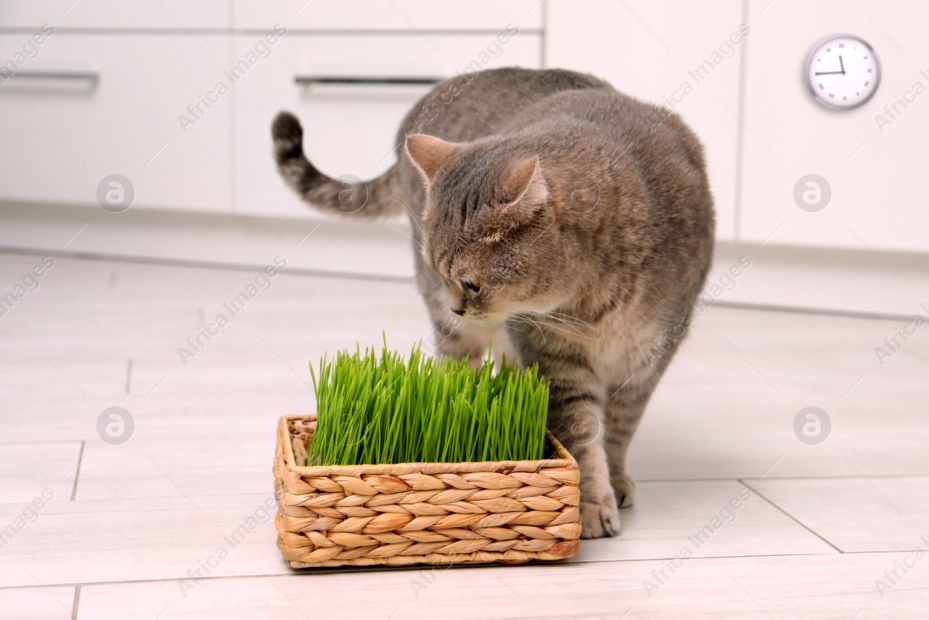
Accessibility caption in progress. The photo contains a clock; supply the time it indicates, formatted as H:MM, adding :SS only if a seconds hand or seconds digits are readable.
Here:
11:45
